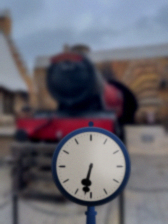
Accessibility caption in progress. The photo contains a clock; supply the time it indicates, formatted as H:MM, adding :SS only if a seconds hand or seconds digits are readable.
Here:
6:32
